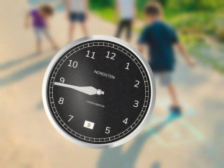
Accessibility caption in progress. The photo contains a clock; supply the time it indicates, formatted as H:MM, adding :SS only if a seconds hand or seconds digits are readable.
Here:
8:44
